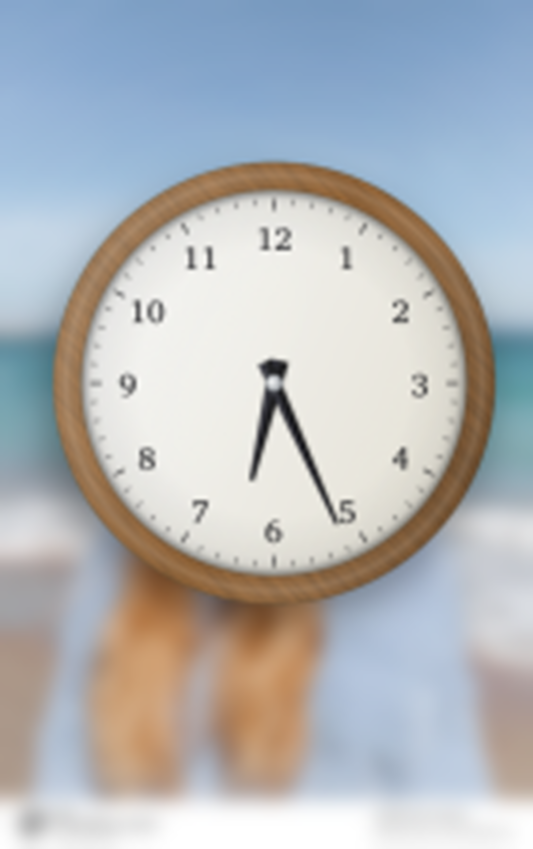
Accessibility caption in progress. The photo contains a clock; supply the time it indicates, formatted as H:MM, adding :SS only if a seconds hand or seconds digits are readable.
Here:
6:26
